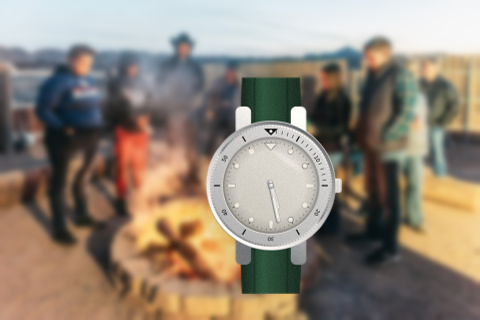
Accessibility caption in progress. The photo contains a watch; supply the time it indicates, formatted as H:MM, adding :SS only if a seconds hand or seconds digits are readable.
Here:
5:28
